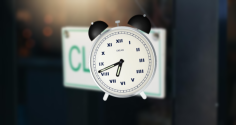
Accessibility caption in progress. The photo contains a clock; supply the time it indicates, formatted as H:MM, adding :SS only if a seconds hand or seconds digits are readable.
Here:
6:42
